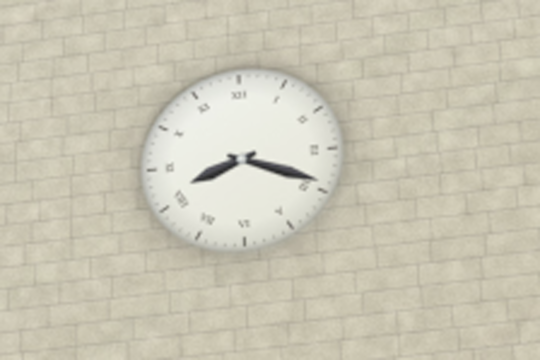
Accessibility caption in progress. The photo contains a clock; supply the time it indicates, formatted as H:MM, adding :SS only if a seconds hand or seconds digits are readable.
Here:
8:19
